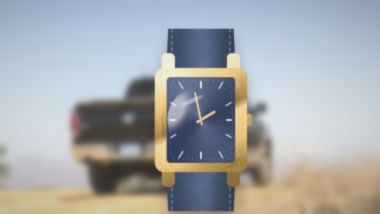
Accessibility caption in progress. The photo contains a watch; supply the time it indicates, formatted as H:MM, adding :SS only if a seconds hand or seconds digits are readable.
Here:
1:58
